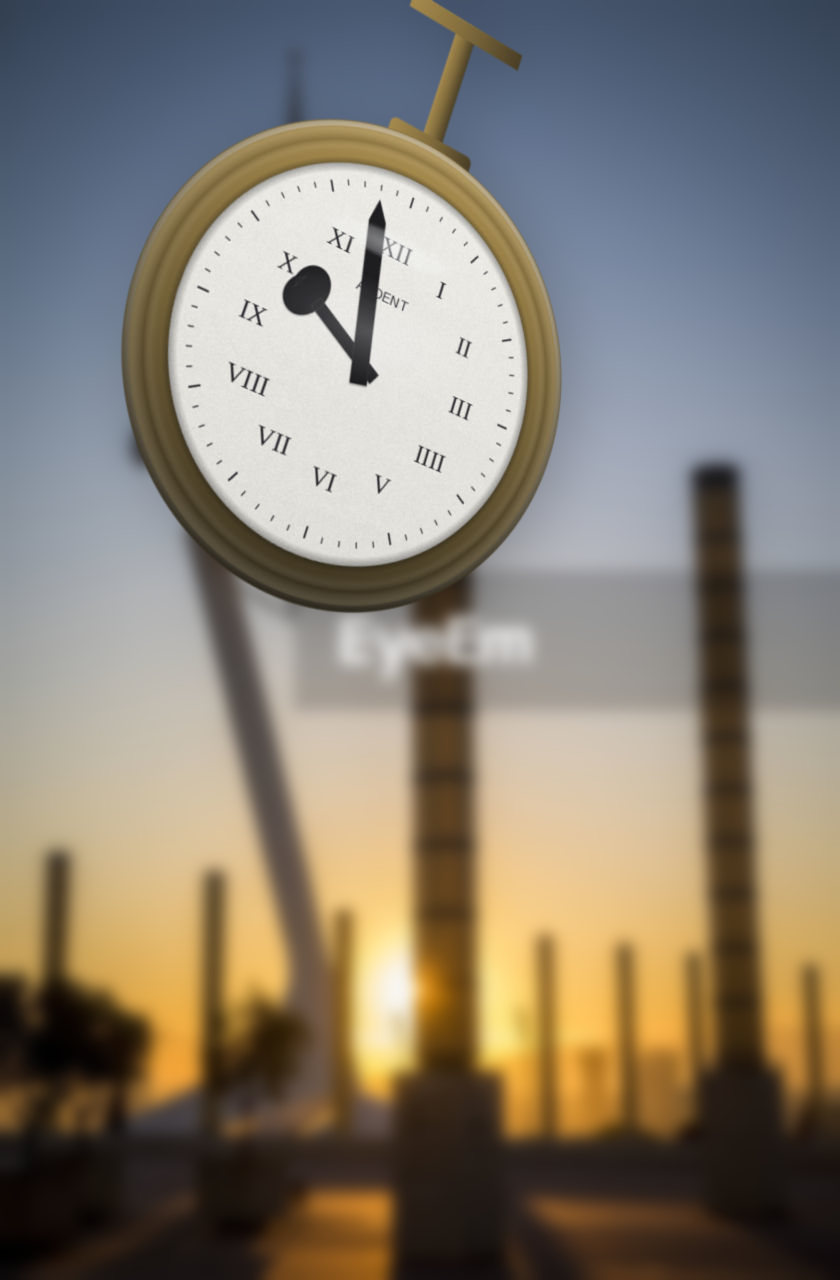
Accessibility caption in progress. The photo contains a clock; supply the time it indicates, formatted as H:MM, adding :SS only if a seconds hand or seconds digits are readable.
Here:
9:58
